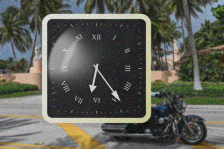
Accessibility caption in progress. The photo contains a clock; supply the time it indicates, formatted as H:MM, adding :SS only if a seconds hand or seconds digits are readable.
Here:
6:24
